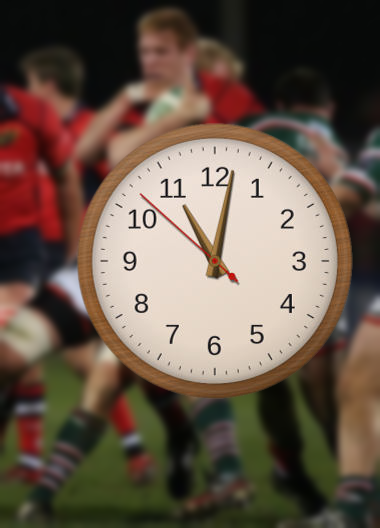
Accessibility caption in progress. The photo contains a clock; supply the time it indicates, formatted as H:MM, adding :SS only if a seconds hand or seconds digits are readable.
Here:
11:01:52
